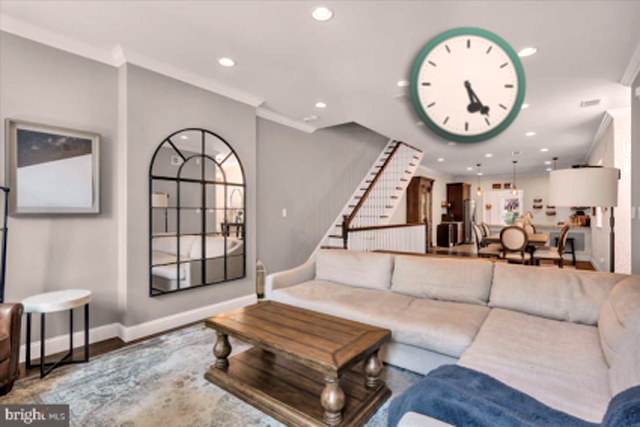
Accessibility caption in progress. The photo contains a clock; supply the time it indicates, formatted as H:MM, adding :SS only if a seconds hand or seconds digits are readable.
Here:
5:24
